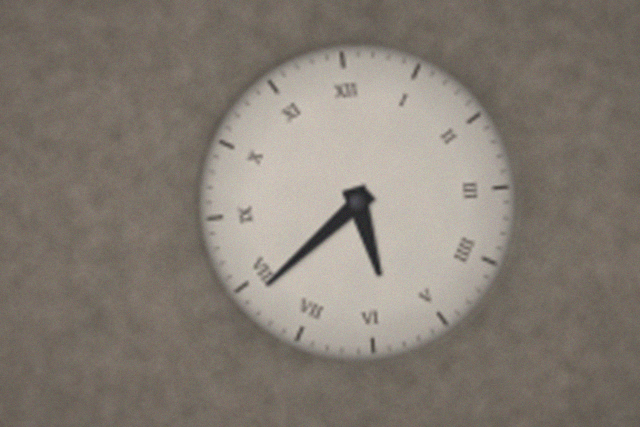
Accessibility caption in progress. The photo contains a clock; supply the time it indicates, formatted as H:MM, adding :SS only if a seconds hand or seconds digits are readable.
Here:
5:39
